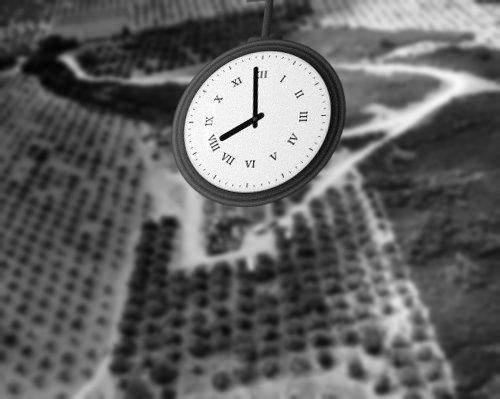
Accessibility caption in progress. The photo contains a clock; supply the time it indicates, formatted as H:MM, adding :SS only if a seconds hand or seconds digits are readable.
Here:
7:59
